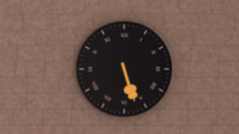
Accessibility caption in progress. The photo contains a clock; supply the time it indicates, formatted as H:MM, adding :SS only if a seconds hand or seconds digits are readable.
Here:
5:27
